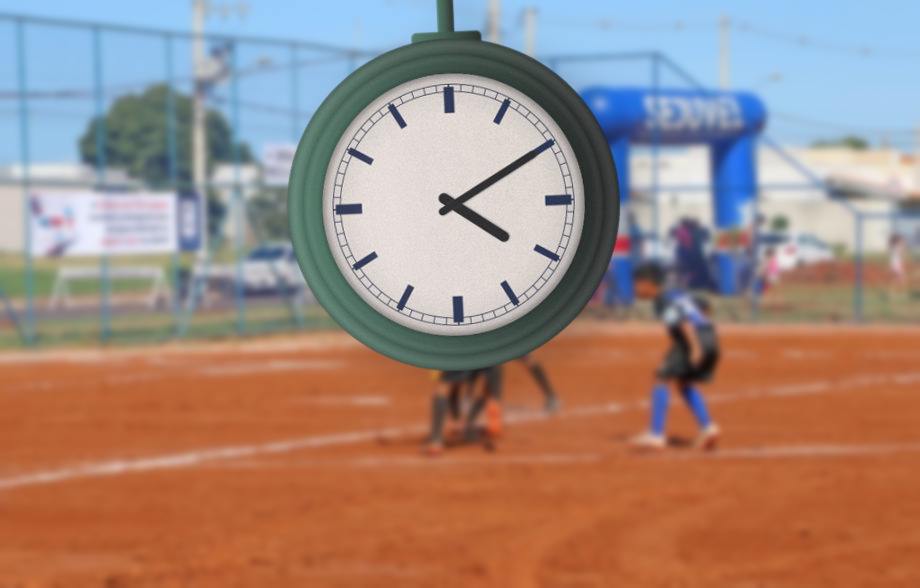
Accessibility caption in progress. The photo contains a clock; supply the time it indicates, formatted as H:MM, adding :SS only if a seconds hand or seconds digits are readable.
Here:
4:10
